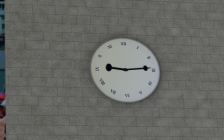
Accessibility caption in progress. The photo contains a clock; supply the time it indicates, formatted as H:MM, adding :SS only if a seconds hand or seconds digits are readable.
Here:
9:14
